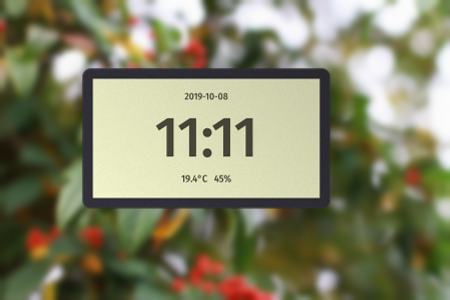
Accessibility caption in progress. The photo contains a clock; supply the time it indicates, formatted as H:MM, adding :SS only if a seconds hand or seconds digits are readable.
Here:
11:11
